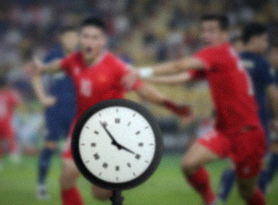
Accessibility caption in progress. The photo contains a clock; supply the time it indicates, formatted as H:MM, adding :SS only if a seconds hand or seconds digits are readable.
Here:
3:54
